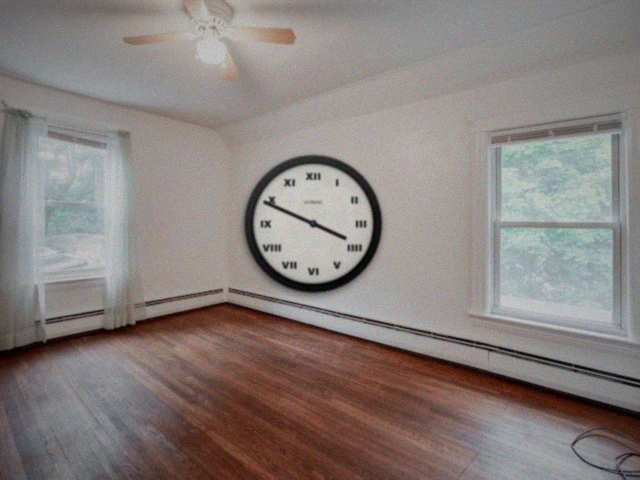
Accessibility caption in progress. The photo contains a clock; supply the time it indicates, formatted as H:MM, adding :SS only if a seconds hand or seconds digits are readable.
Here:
3:49
